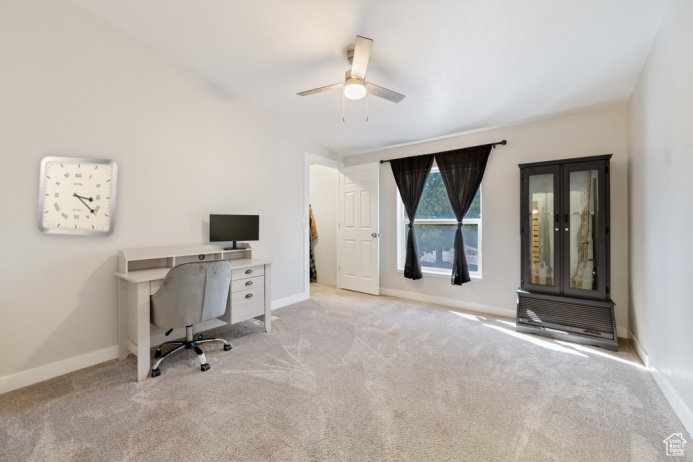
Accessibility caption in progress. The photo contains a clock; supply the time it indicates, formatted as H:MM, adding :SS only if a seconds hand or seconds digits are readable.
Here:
3:22
